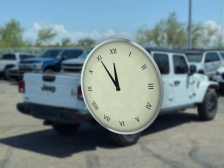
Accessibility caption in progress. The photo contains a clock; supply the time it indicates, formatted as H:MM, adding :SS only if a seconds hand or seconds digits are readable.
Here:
11:55
